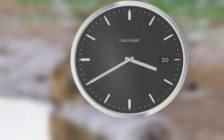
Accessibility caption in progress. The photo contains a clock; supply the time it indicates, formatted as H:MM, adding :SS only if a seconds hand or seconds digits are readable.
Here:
3:40
